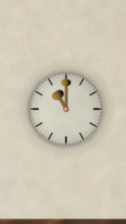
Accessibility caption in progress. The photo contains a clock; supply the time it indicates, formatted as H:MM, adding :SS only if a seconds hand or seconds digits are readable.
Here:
11:00
